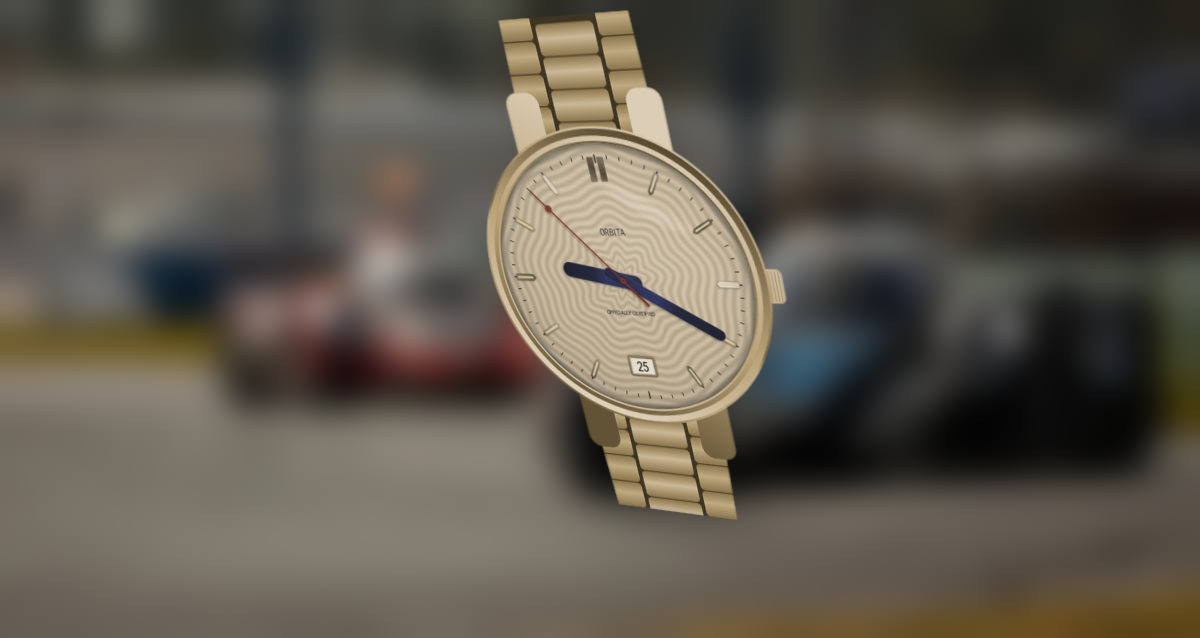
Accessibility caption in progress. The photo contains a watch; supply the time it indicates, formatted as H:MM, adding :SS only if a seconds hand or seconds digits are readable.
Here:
9:19:53
